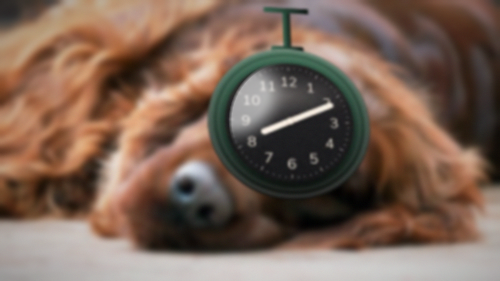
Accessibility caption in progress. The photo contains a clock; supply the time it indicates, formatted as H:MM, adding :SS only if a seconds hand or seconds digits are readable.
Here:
8:11
